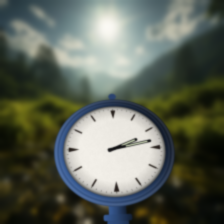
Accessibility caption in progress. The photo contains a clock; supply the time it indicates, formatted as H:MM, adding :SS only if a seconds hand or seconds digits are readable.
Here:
2:13
